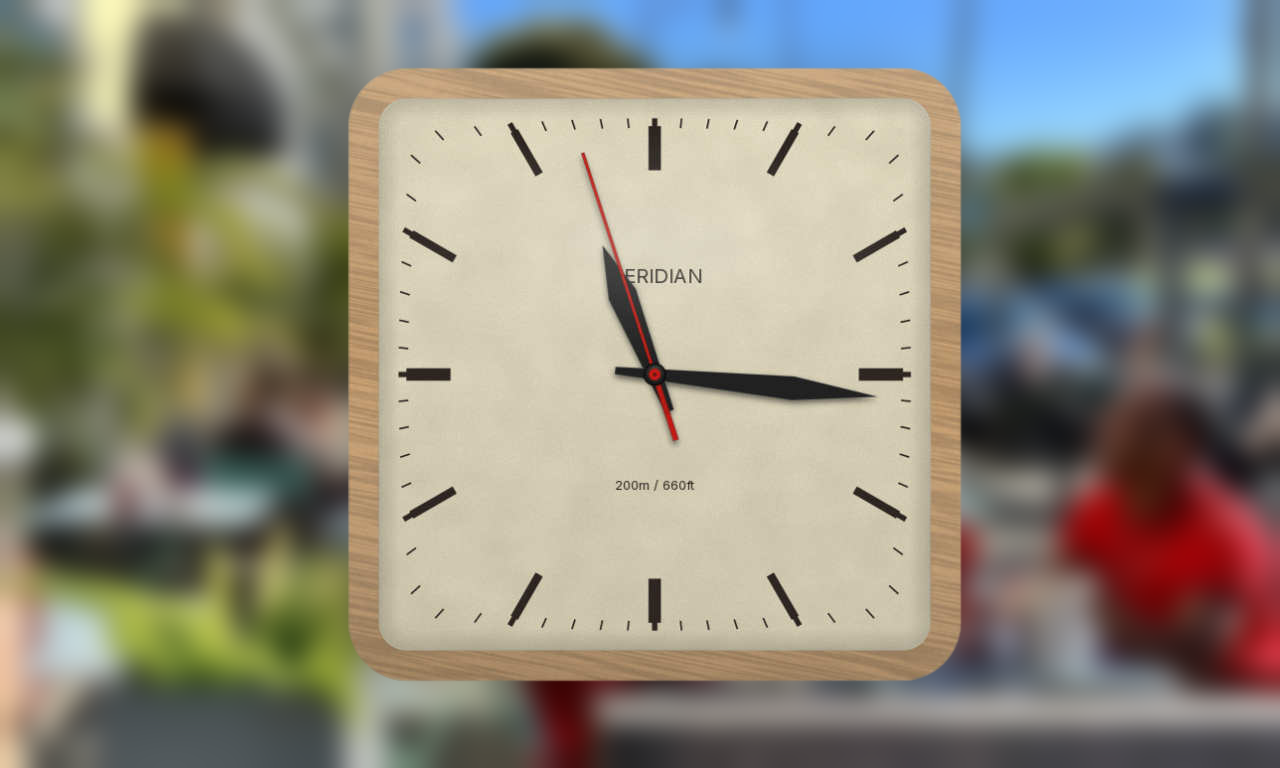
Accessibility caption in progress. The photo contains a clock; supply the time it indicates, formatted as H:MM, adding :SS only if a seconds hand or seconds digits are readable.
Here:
11:15:57
